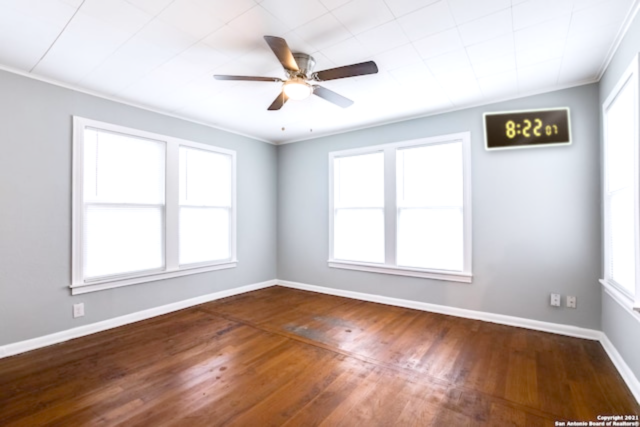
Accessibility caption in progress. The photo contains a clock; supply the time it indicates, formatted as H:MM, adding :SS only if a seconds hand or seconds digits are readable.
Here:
8:22
